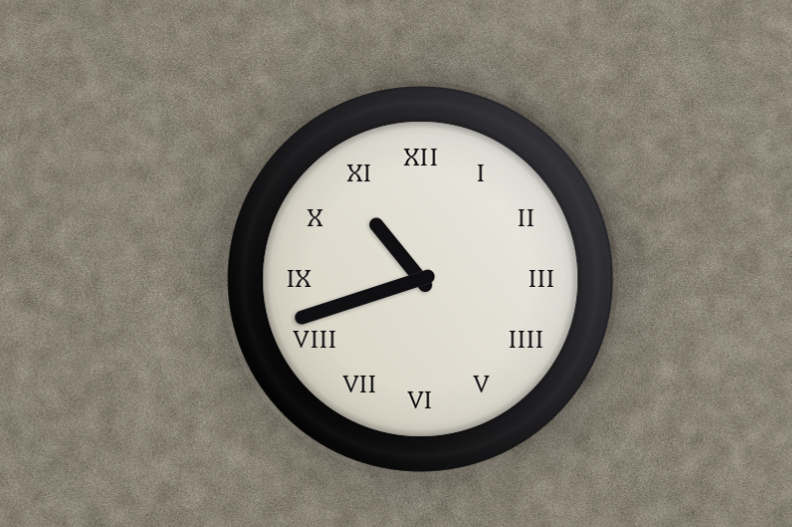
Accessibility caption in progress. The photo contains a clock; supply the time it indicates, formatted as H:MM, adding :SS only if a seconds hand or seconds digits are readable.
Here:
10:42
